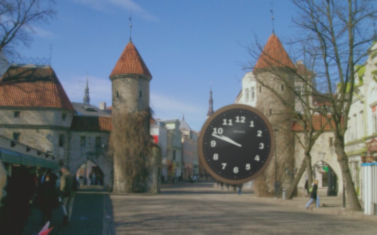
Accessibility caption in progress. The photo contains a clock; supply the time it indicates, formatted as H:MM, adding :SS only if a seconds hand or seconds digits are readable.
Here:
9:48
